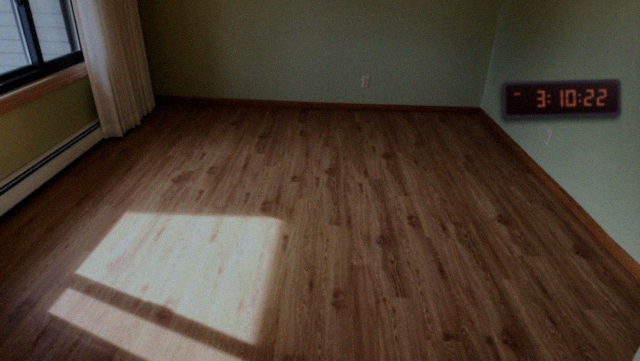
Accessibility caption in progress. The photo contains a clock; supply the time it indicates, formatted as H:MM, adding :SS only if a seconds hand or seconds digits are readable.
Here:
3:10:22
